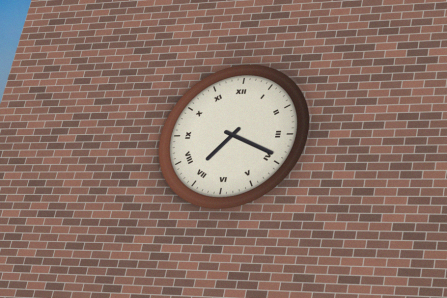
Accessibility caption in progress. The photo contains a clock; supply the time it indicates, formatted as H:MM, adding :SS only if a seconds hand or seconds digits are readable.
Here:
7:19
